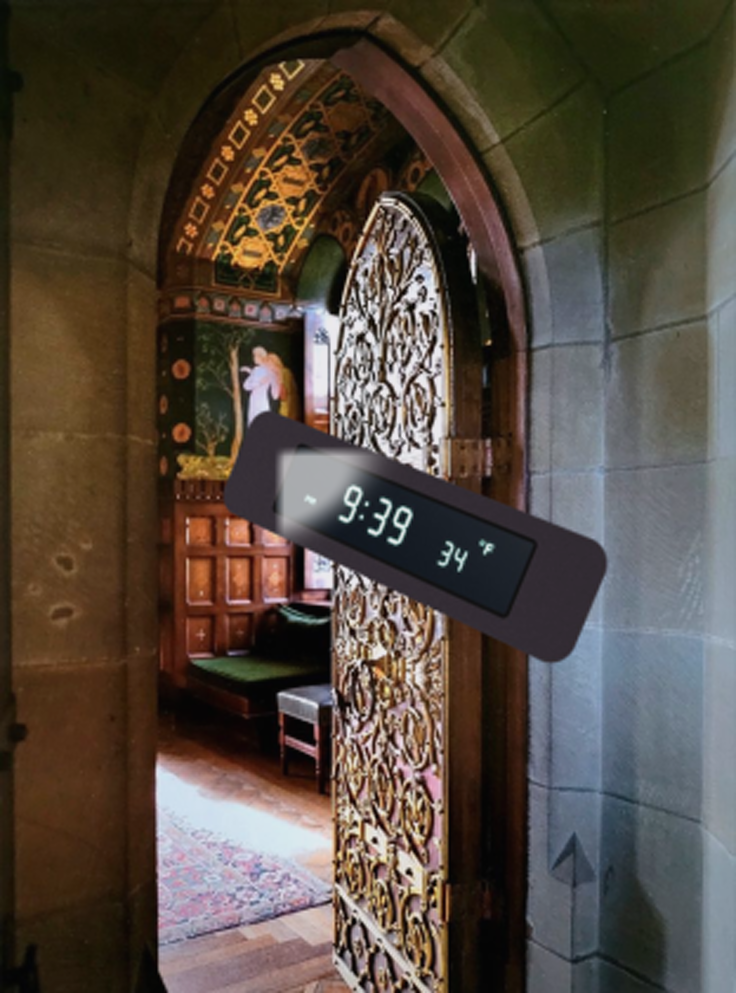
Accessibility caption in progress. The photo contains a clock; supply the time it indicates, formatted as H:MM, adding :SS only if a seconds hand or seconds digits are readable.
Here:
9:39
